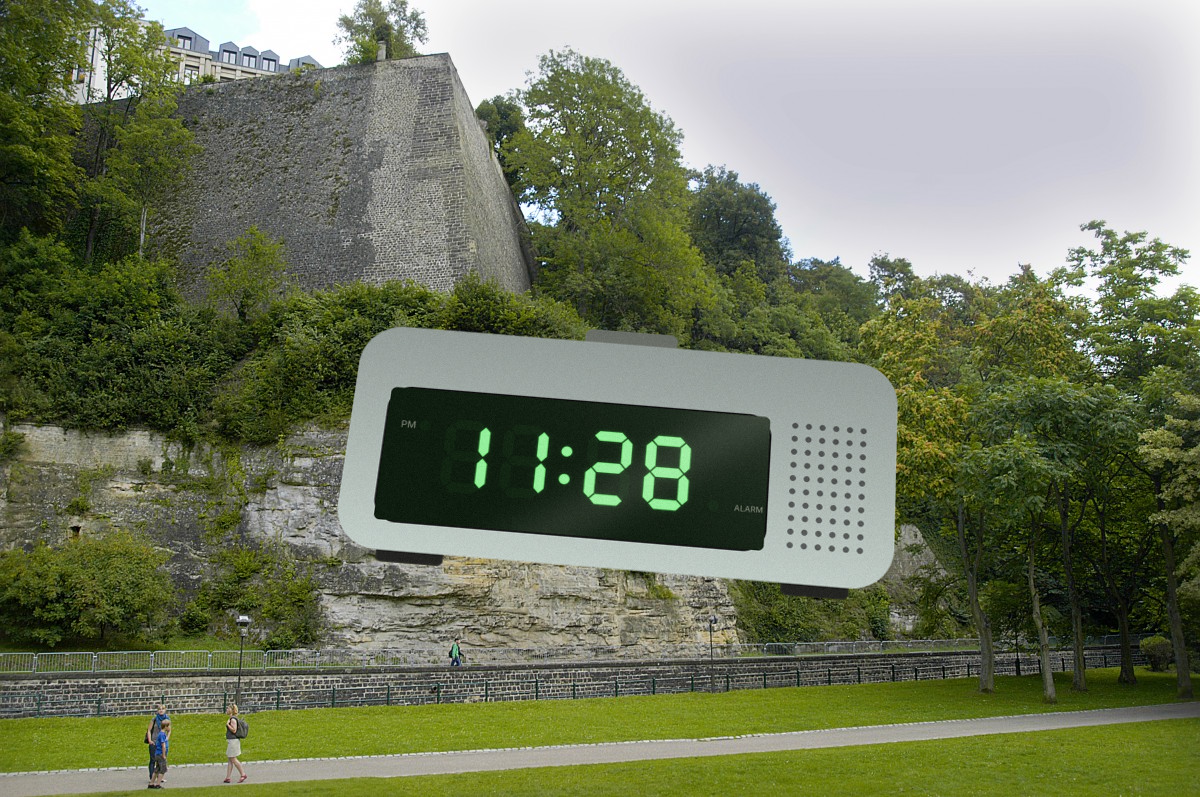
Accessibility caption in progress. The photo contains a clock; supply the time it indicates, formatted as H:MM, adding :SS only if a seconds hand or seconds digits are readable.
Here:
11:28
